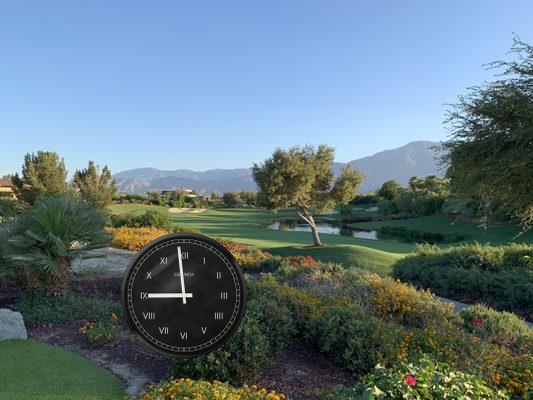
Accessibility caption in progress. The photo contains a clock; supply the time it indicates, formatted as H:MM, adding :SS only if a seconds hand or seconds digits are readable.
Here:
8:59
